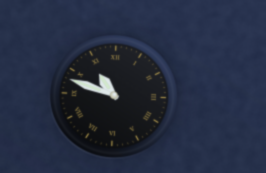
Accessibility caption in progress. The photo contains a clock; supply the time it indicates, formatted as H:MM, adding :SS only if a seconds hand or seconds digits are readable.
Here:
10:48
